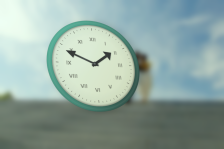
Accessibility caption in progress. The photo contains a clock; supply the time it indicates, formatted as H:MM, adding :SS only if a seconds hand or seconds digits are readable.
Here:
1:49
